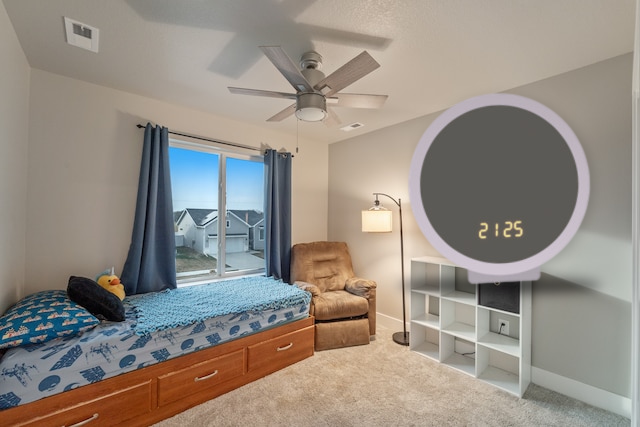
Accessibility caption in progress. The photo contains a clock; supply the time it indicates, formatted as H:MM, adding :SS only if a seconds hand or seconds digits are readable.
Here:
21:25
